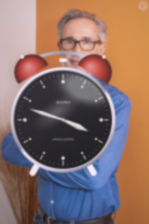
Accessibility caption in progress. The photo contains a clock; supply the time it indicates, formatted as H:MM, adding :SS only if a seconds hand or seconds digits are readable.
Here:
3:48
